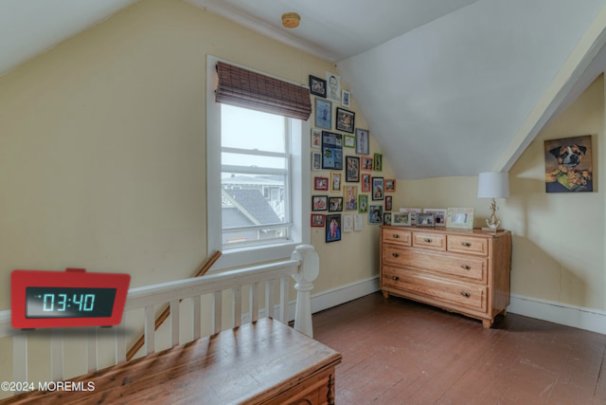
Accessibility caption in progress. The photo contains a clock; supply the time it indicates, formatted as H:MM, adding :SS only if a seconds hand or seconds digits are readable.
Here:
3:40
